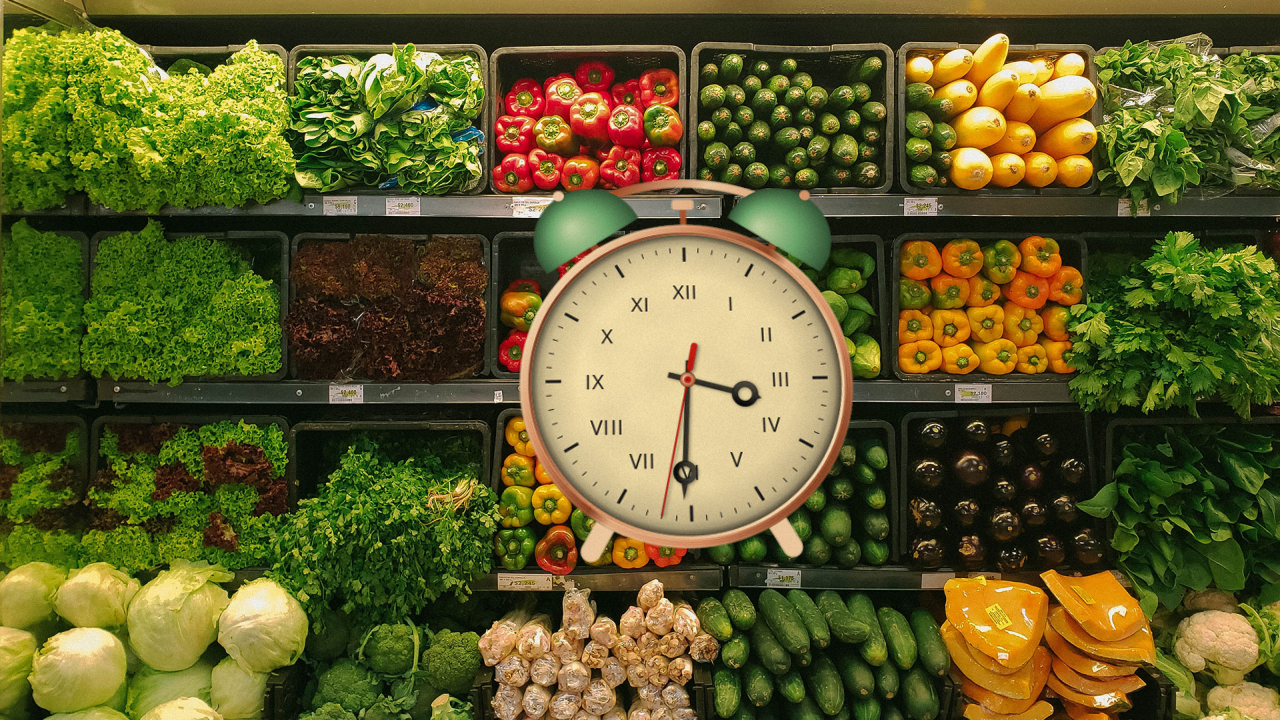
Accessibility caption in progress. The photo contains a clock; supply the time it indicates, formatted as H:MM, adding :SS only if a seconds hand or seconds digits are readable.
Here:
3:30:32
